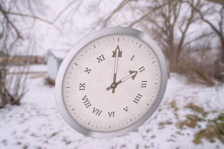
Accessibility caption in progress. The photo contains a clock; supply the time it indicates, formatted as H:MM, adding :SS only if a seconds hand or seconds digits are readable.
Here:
2:00
